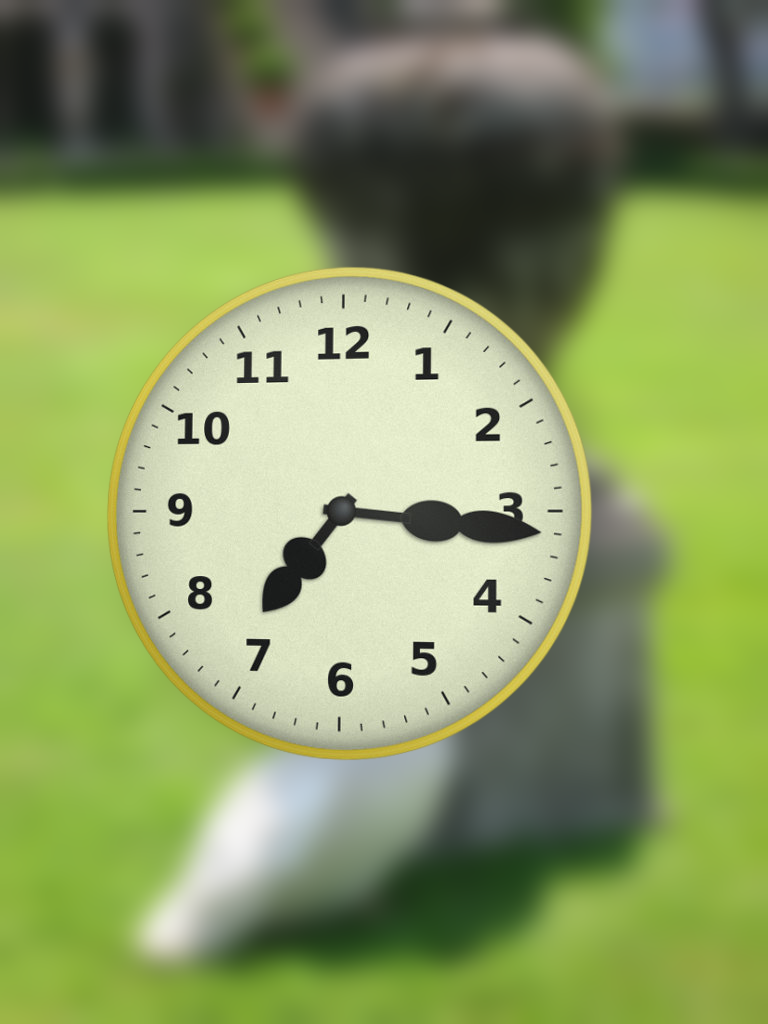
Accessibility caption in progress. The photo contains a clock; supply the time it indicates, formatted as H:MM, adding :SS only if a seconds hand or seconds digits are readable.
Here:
7:16
